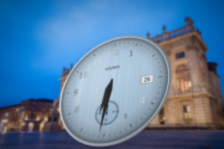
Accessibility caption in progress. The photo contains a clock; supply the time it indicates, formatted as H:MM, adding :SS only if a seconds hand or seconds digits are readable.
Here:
6:31
